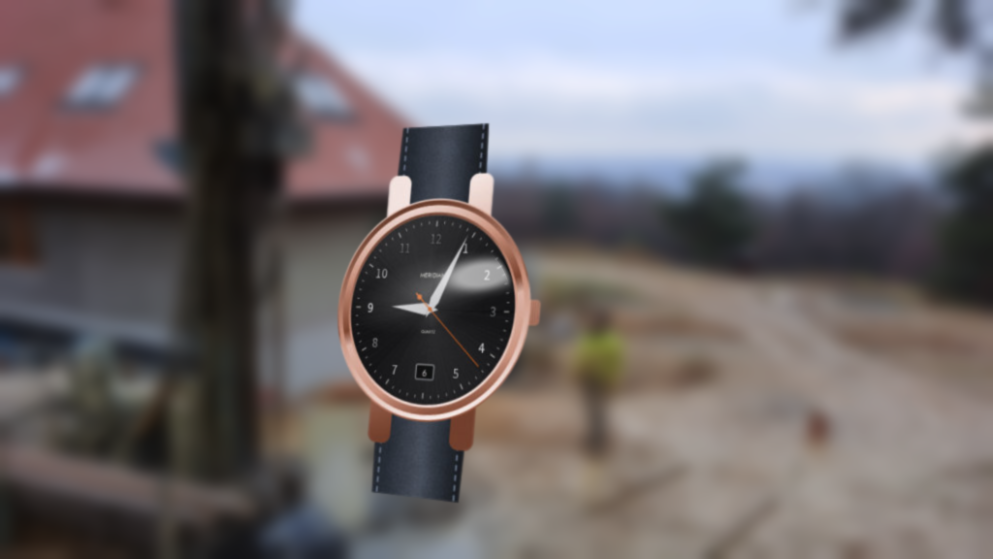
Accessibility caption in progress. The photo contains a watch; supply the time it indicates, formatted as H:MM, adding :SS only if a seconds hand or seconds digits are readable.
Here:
9:04:22
